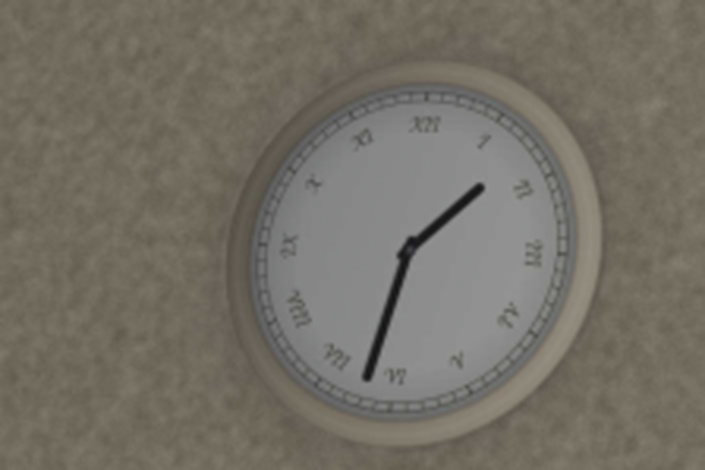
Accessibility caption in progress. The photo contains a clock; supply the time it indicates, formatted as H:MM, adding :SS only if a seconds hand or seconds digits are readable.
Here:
1:32
